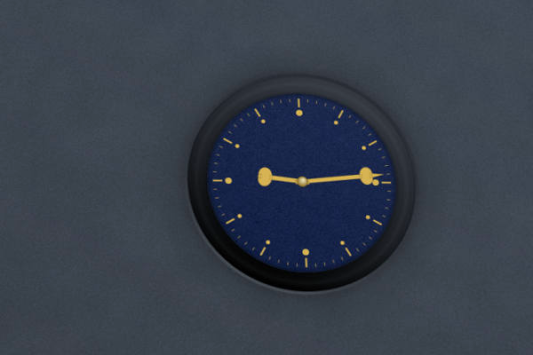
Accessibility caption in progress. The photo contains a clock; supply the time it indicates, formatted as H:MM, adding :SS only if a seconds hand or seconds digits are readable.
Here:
9:14
